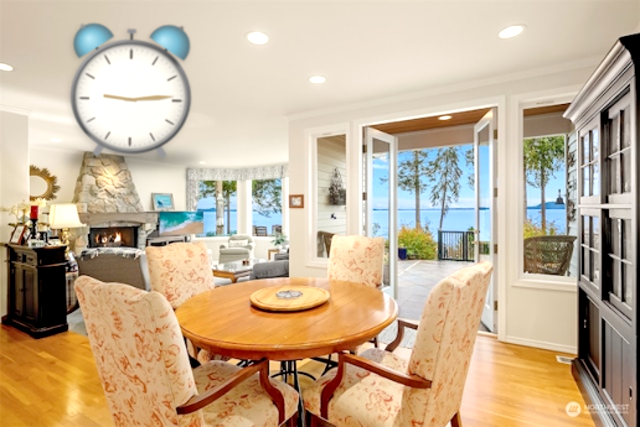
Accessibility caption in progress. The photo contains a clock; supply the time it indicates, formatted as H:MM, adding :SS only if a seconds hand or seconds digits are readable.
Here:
9:14
